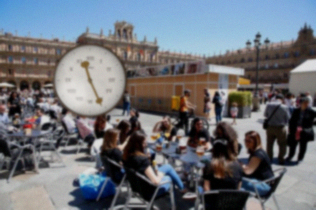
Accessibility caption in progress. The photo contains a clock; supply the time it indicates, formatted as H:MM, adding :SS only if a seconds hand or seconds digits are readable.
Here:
11:26
